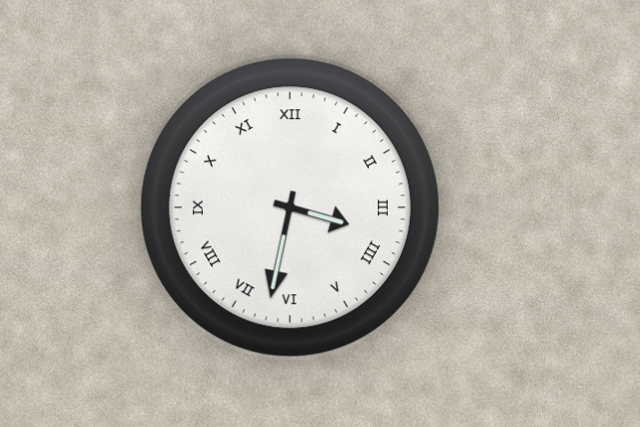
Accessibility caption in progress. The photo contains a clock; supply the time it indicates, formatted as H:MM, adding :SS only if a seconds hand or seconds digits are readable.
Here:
3:32
